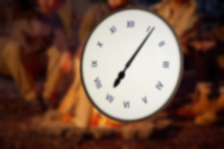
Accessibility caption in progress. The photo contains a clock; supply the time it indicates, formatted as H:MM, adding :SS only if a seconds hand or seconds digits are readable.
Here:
7:06
